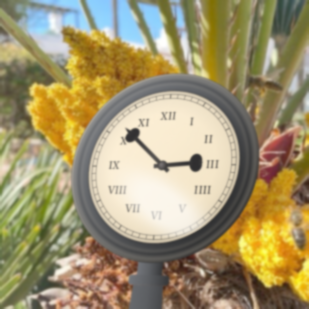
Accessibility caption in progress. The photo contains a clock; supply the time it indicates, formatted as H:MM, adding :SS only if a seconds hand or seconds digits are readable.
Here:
2:52
